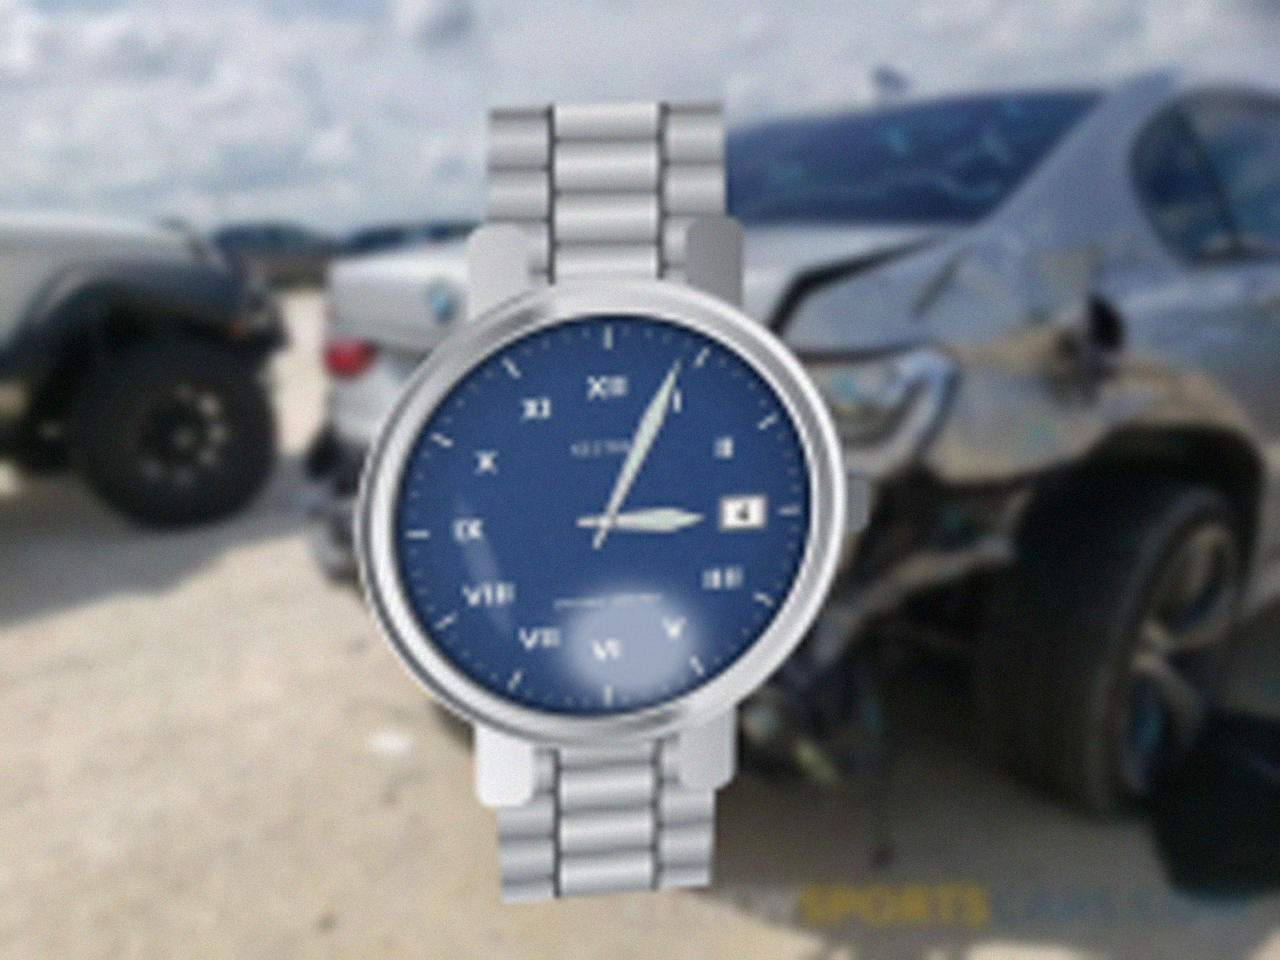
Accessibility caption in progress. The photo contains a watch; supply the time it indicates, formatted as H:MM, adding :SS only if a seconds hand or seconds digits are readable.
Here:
3:04
